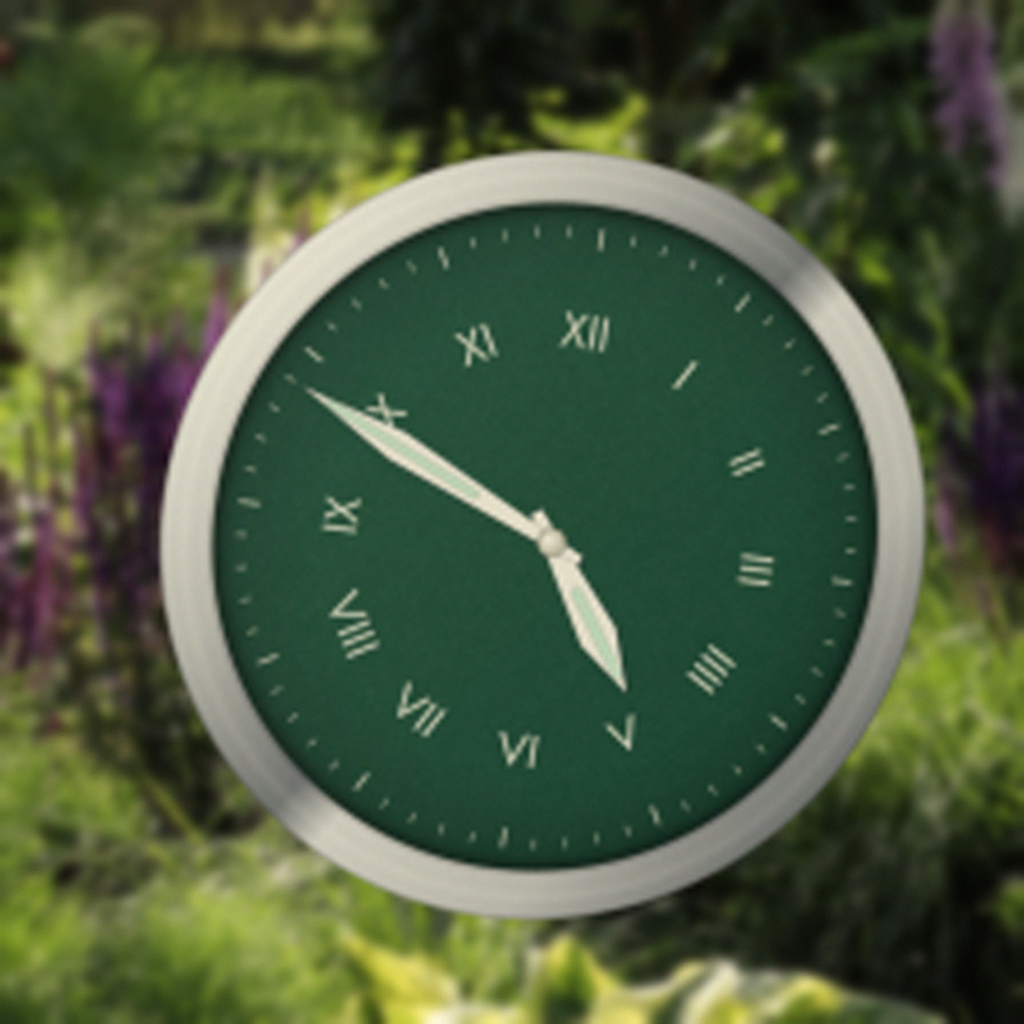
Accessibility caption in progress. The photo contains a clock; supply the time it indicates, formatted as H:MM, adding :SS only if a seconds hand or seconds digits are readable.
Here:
4:49
